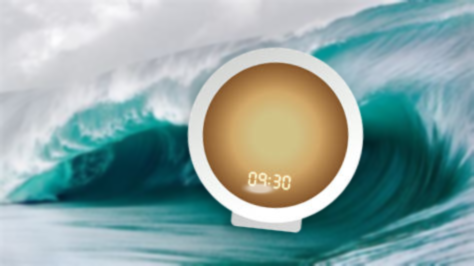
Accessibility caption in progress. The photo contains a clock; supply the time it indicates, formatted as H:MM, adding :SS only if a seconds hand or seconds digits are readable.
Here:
9:30
